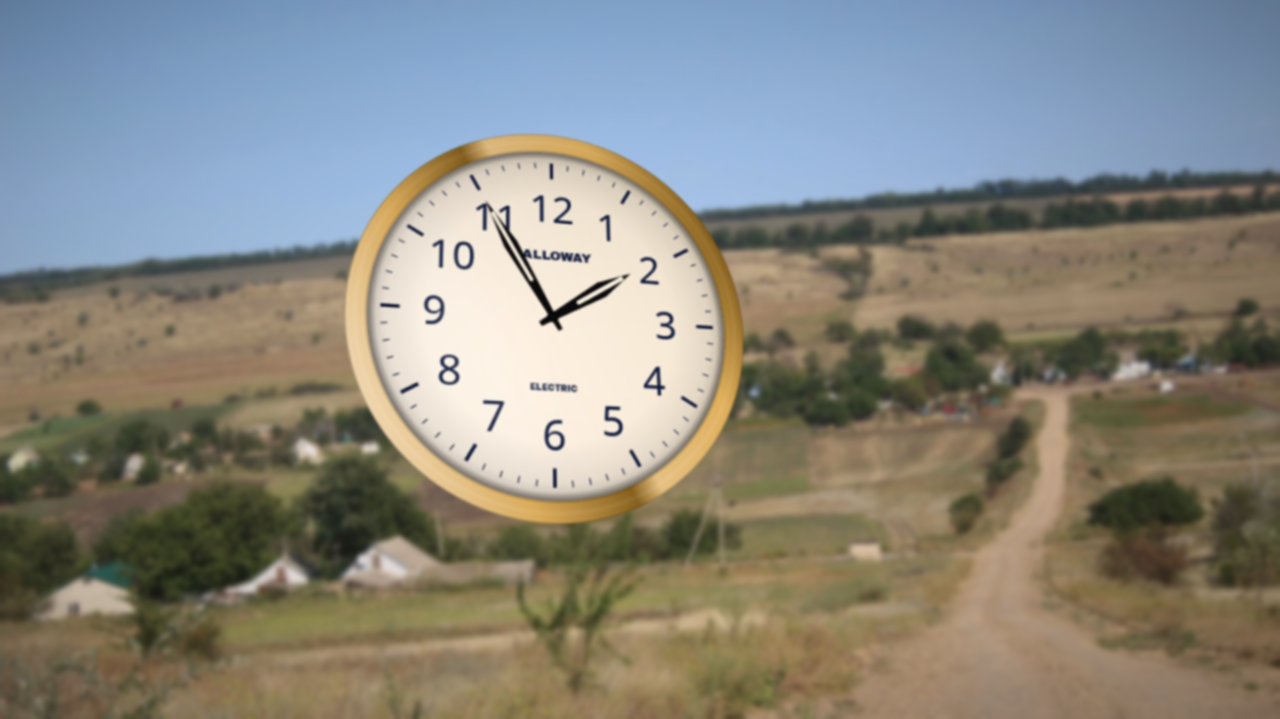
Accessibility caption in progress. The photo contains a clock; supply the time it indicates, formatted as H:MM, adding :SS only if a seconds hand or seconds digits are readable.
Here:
1:55
